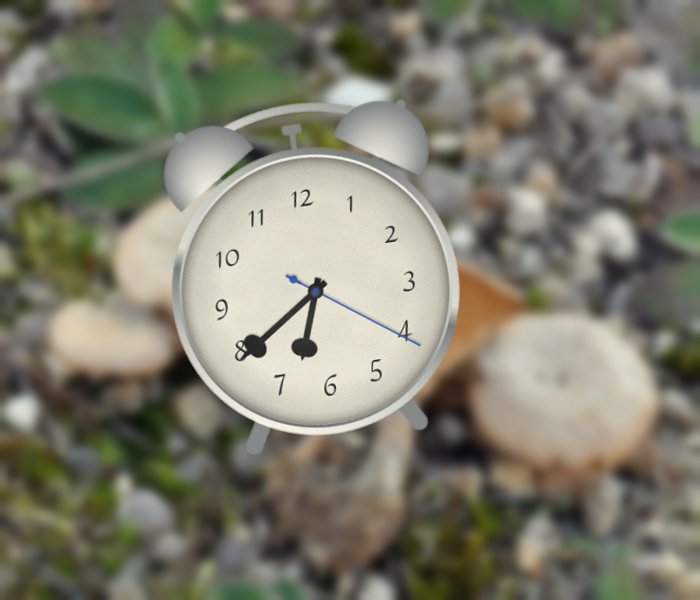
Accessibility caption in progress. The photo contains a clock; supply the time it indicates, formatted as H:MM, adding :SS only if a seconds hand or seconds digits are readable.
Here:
6:39:21
